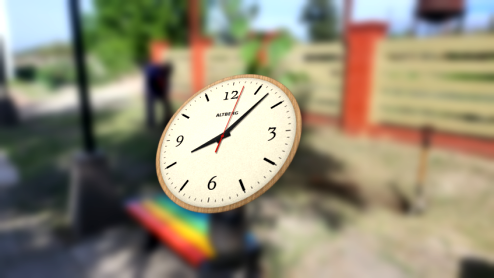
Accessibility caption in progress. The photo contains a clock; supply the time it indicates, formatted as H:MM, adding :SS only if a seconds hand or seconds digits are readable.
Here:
8:07:02
